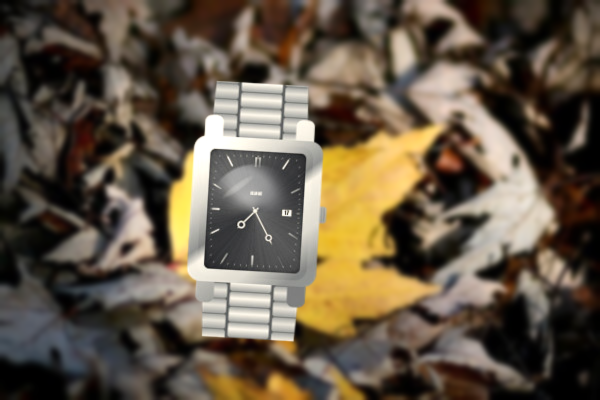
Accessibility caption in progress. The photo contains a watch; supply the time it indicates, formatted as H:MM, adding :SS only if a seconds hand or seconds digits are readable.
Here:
7:25
